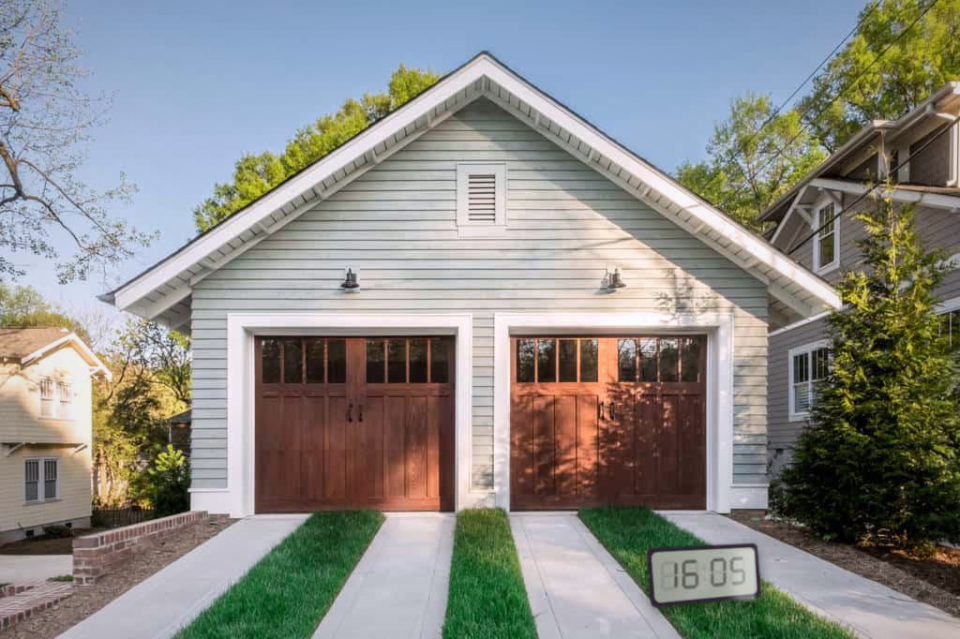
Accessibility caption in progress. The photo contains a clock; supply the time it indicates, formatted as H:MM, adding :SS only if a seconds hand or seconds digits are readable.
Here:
16:05
